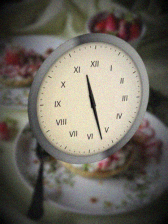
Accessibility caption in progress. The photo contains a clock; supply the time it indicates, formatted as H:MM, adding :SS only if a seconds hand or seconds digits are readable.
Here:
11:27
